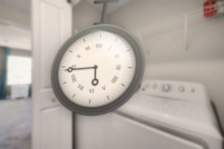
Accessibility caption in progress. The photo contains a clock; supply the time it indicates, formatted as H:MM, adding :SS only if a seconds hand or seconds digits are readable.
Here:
5:44
